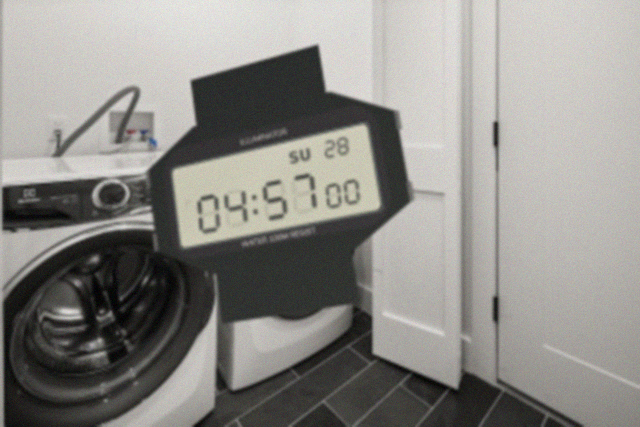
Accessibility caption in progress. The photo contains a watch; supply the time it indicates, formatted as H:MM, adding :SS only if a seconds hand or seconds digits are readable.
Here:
4:57:00
